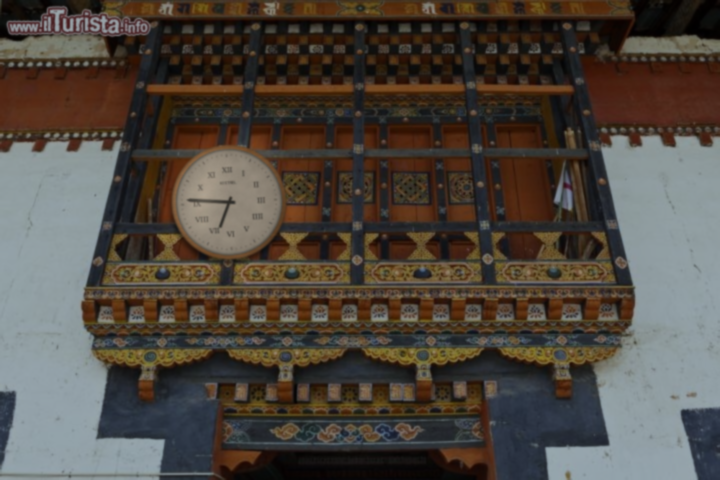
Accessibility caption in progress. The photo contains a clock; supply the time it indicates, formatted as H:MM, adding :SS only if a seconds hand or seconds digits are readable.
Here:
6:46
